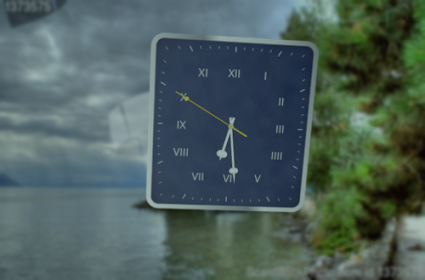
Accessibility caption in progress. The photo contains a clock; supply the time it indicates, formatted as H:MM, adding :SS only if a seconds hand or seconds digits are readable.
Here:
6:28:50
